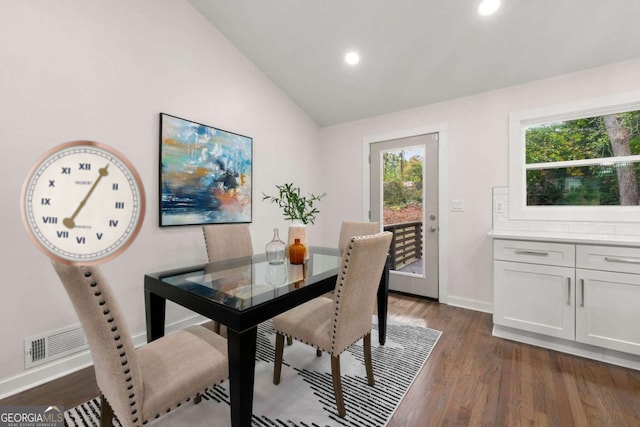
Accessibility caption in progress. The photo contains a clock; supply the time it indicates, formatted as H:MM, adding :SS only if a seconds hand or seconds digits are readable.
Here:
7:05
